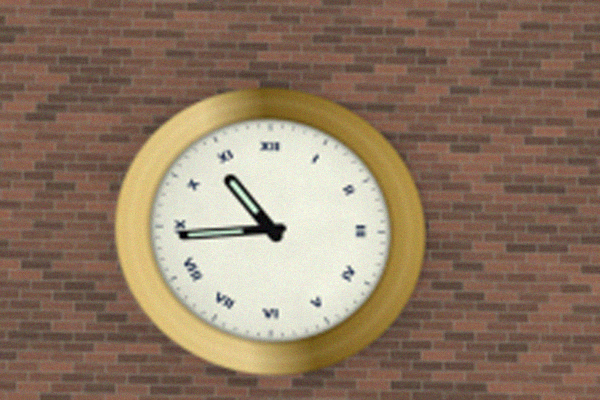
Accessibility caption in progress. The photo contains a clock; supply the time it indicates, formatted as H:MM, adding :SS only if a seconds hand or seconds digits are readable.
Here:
10:44
